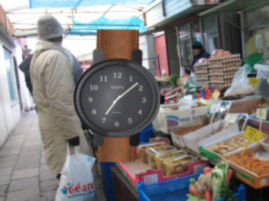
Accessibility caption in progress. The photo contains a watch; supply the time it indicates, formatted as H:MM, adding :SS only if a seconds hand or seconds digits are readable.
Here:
7:08
